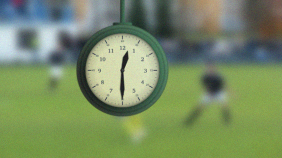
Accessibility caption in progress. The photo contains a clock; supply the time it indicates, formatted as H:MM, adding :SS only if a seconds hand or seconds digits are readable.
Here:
12:30
